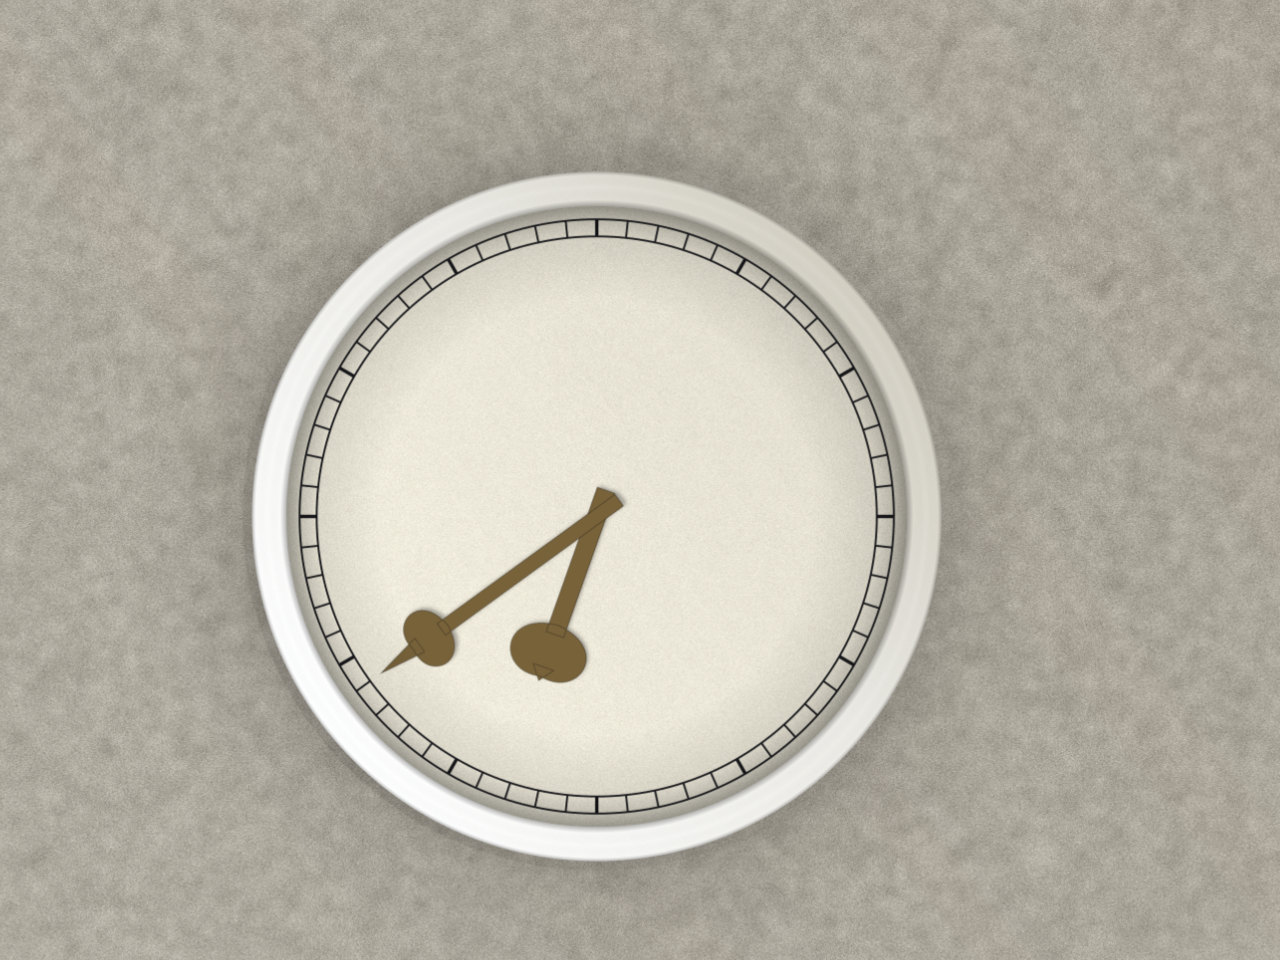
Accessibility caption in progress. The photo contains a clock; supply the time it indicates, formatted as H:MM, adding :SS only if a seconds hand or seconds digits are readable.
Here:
6:39
